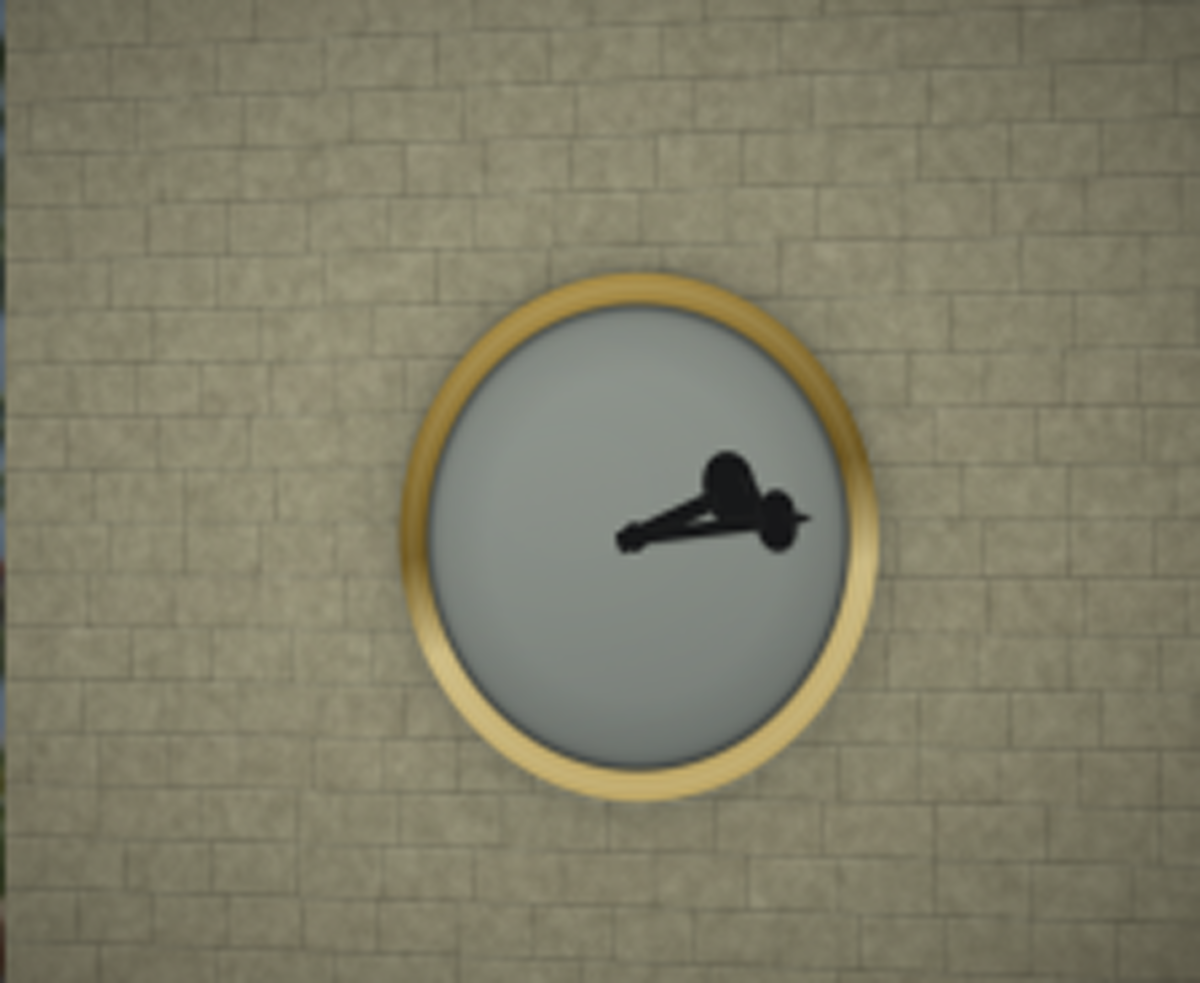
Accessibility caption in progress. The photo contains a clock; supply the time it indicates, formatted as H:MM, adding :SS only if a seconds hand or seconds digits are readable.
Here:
2:14
